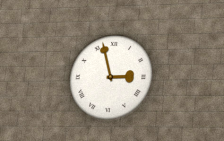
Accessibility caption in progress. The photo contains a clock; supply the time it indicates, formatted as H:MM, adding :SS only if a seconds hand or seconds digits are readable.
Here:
2:57
